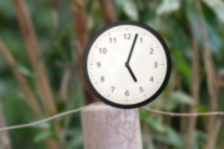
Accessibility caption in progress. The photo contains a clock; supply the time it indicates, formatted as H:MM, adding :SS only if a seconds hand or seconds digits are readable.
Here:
5:03
